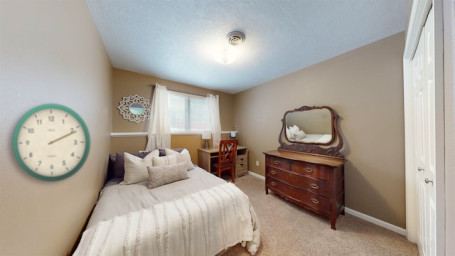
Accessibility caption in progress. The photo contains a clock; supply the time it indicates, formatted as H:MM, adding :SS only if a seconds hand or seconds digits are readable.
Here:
2:11
